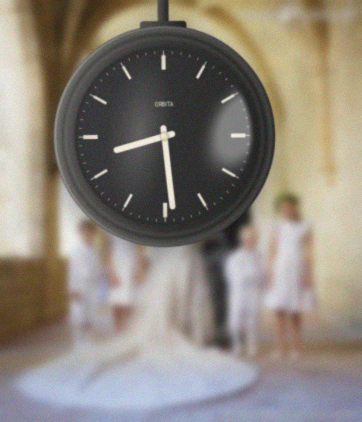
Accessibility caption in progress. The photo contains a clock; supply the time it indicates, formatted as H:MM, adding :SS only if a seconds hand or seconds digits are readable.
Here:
8:29
